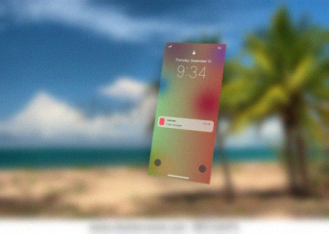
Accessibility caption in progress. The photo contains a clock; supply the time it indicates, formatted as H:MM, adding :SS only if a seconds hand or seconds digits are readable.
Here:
9:34
